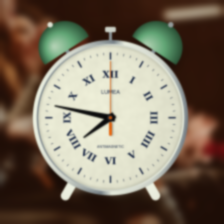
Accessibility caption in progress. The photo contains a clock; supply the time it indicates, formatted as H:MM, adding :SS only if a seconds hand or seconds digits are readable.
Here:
7:47:00
